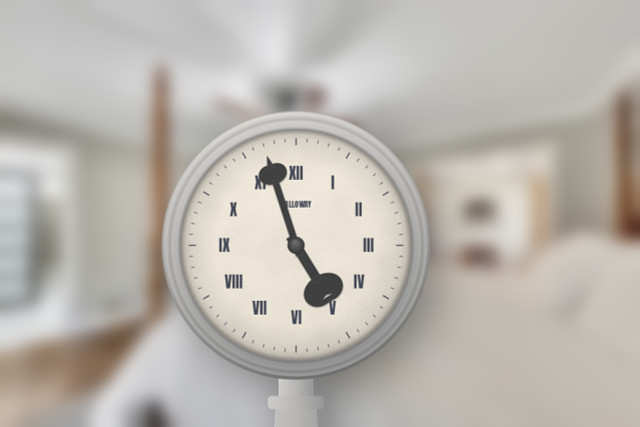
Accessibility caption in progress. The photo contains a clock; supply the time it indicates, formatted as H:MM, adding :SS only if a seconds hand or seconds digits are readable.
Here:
4:57
